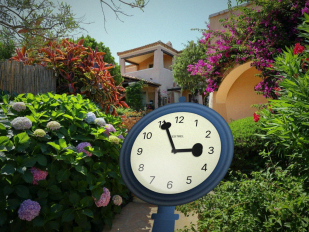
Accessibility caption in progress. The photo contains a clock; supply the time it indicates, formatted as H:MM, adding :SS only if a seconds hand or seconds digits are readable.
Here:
2:56
